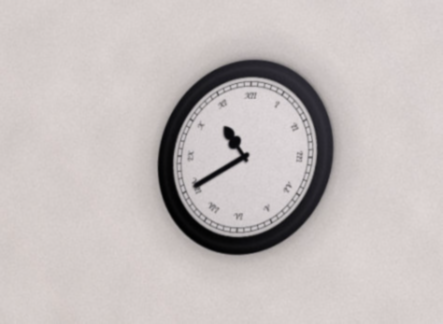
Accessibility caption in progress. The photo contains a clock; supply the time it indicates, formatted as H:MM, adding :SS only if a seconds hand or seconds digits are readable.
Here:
10:40
